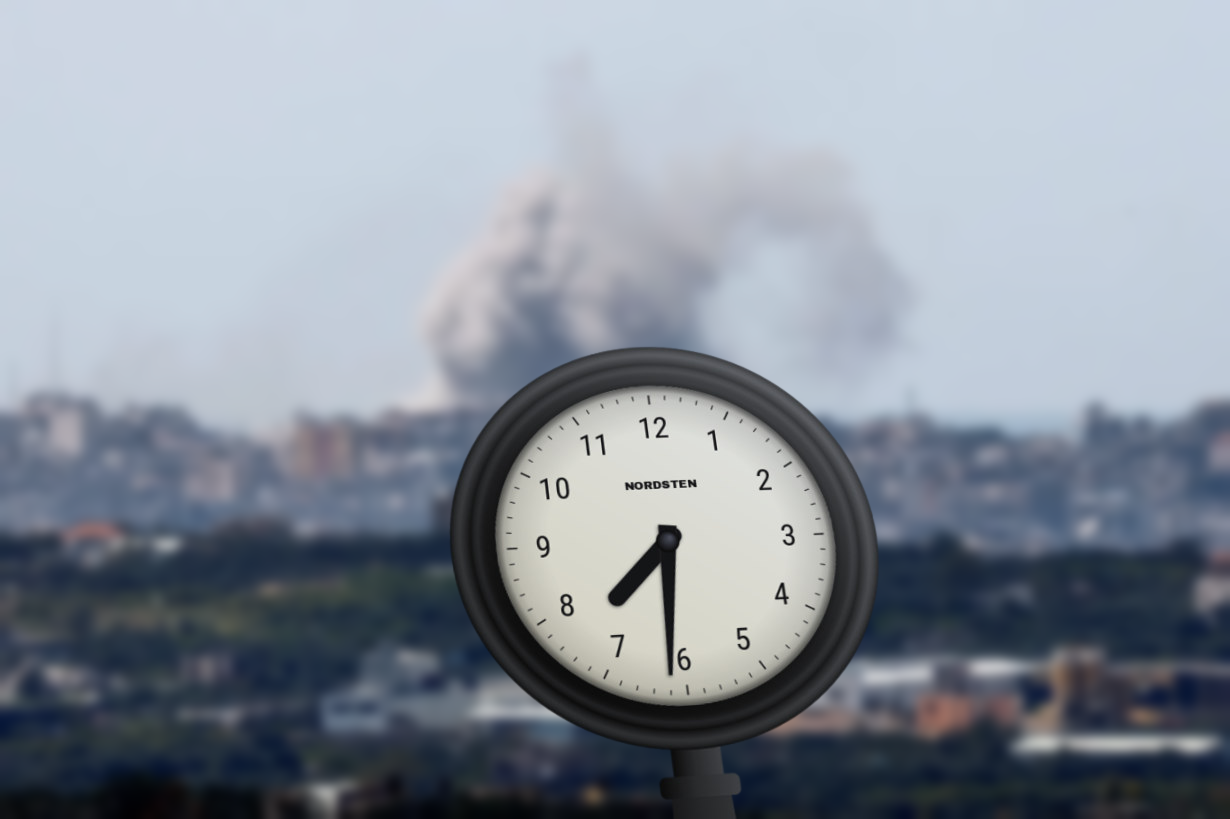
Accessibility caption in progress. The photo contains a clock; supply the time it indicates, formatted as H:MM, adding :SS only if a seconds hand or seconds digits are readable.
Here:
7:31
